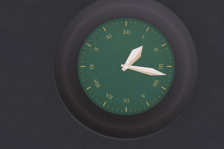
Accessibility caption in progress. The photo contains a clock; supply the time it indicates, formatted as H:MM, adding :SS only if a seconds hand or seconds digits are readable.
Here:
1:17
